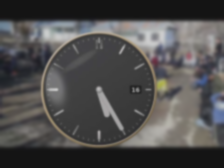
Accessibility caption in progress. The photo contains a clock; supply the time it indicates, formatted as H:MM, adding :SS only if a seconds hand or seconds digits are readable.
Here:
5:25
